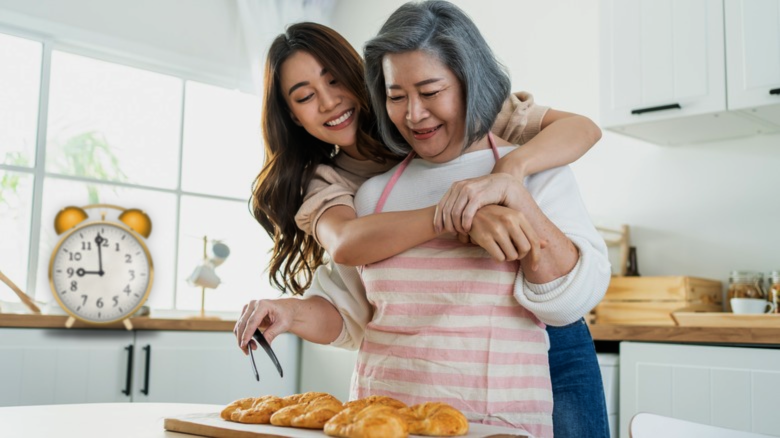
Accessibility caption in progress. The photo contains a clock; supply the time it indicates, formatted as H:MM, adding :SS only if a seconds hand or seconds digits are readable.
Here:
8:59
